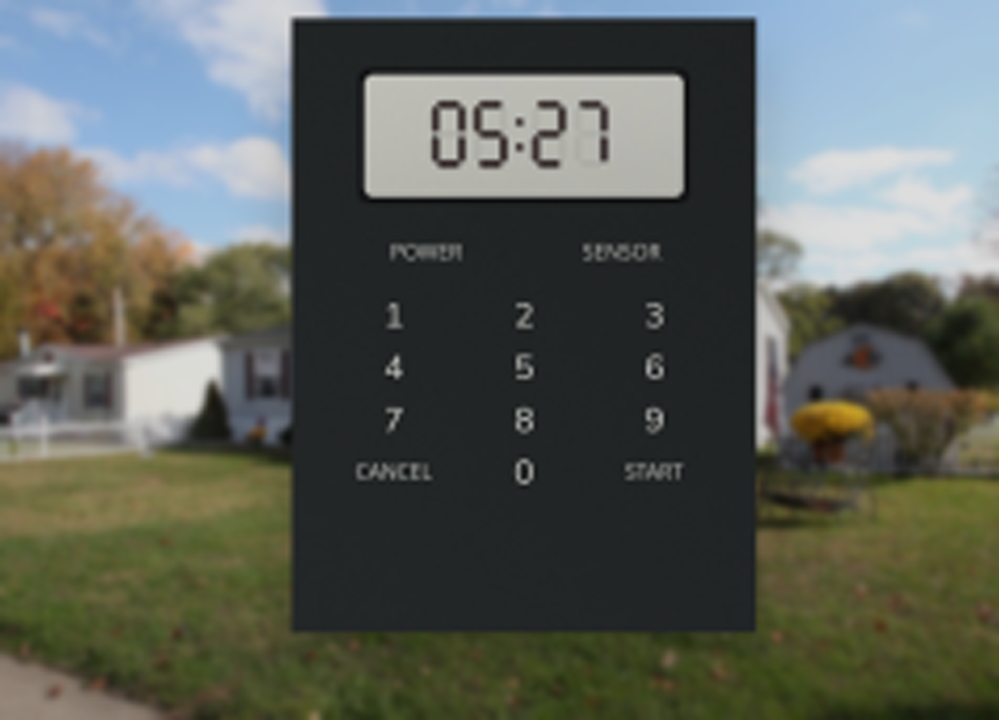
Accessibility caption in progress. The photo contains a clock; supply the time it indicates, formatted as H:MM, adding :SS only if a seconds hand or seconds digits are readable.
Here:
5:27
